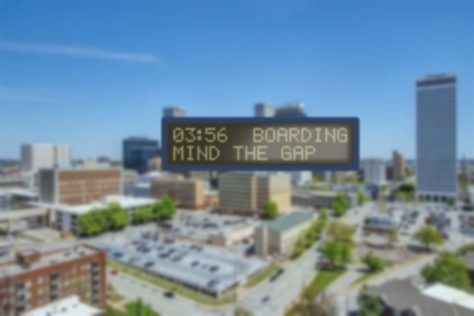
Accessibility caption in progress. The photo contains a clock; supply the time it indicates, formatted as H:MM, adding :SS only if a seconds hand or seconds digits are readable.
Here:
3:56
